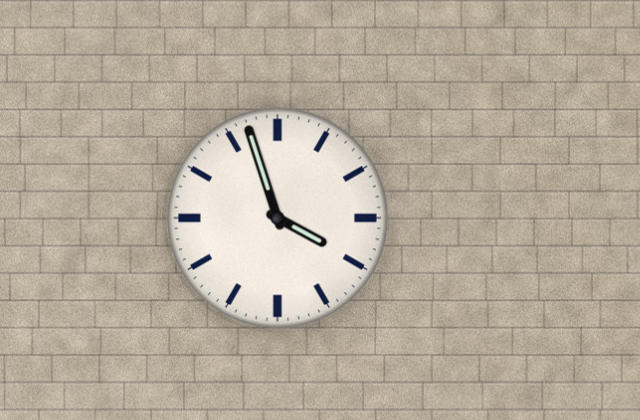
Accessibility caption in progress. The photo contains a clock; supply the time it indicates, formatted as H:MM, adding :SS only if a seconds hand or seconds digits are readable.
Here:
3:57
